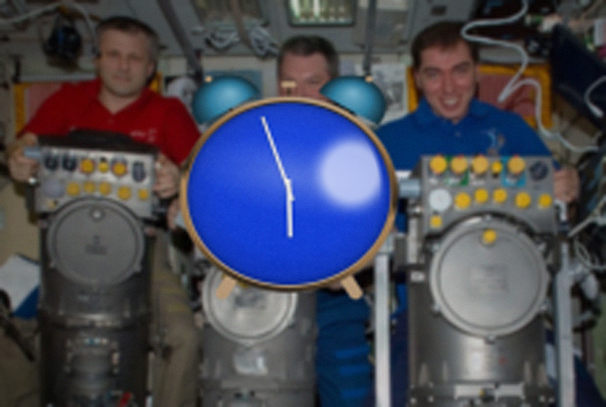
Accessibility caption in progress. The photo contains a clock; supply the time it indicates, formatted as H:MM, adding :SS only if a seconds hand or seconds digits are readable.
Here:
5:57
